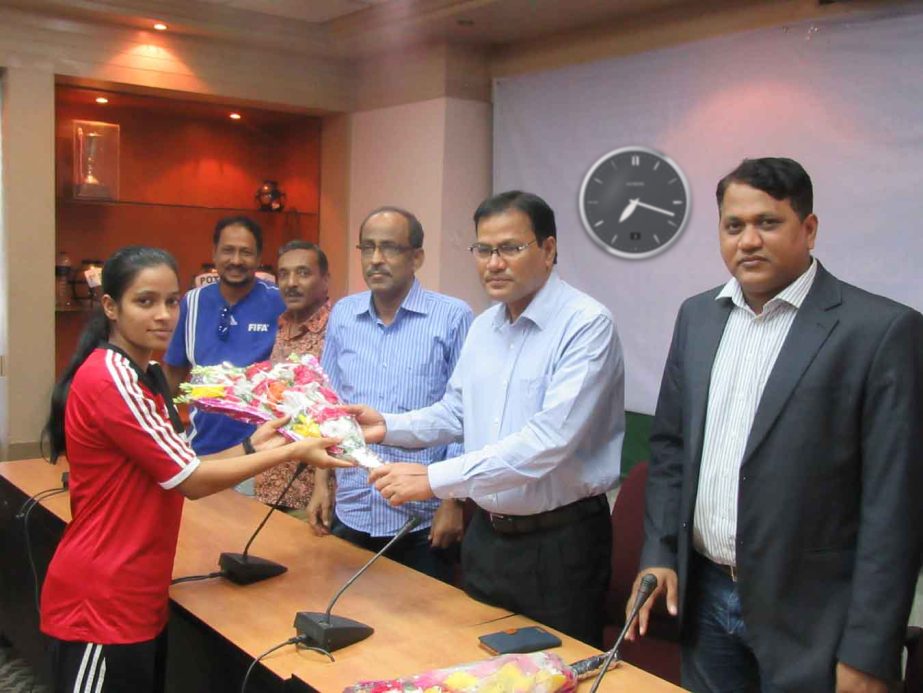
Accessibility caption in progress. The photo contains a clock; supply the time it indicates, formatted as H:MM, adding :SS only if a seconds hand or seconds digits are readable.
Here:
7:18
